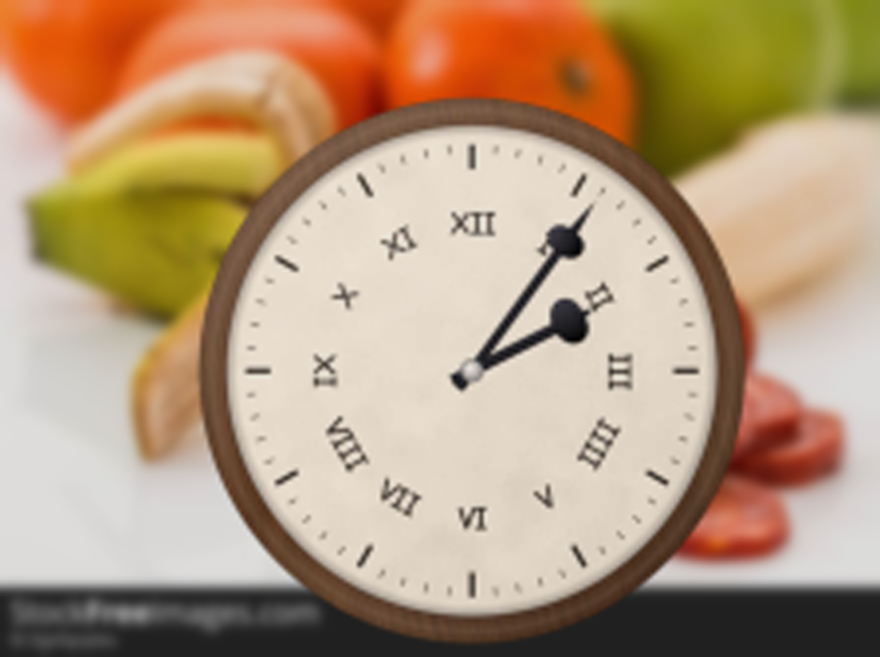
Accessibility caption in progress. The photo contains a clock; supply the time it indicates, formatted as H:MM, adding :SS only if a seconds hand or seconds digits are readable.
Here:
2:06
